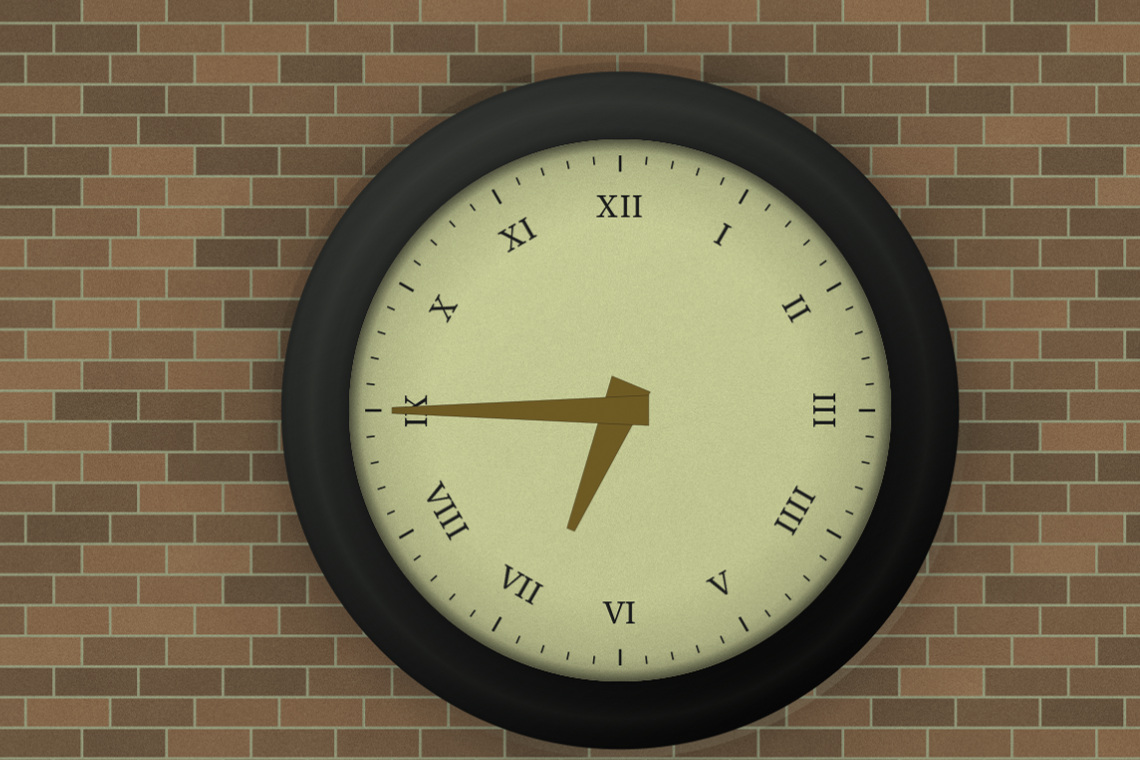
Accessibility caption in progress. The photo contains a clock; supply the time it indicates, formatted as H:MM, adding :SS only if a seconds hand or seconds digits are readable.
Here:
6:45
